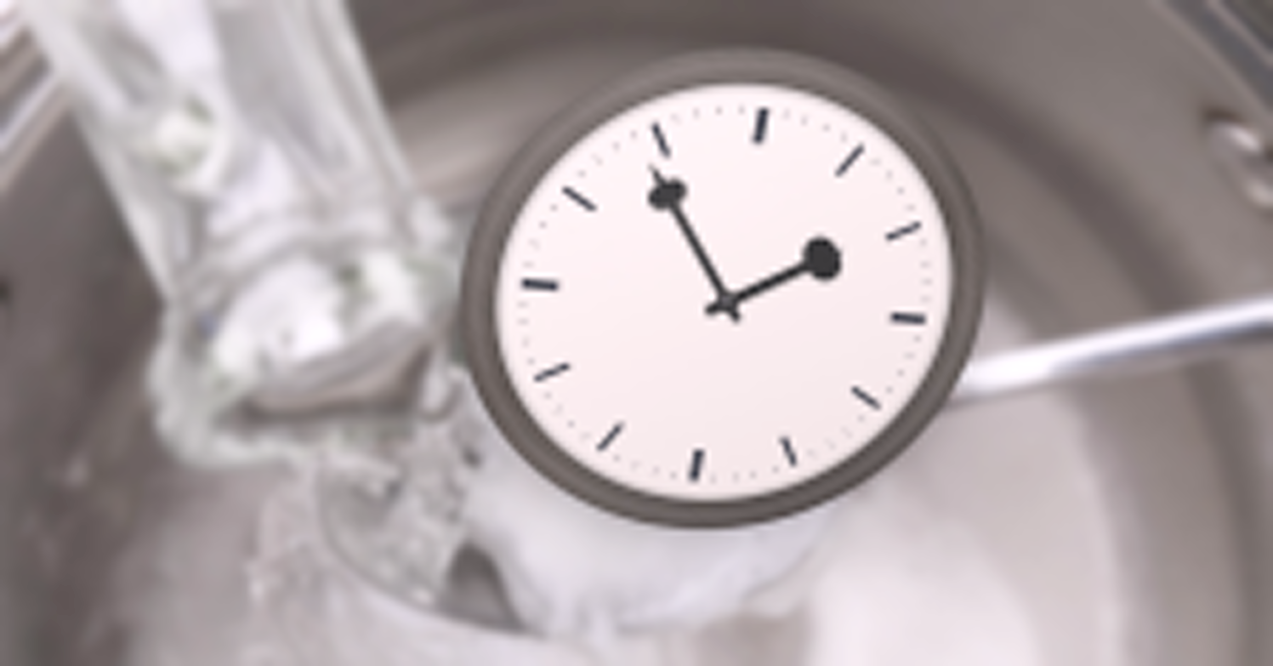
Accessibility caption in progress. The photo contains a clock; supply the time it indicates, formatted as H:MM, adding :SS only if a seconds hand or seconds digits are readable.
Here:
1:54
